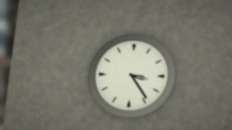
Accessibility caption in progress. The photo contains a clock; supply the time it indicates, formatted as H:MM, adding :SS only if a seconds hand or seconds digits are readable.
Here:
3:24
